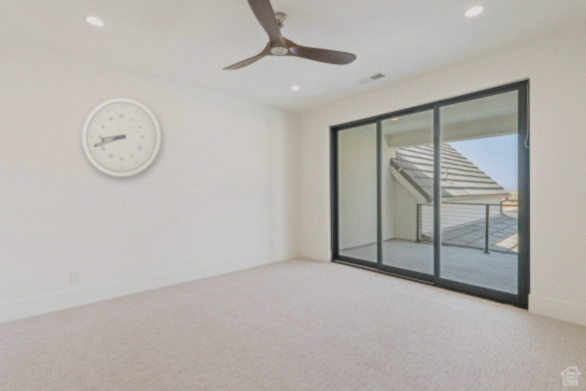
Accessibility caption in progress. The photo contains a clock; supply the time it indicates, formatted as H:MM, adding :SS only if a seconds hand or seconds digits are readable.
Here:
8:42
